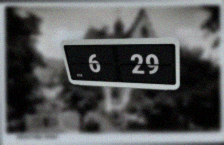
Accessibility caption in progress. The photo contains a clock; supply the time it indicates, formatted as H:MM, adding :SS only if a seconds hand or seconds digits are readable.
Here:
6:29
